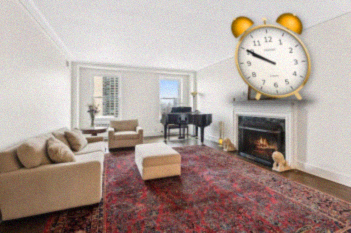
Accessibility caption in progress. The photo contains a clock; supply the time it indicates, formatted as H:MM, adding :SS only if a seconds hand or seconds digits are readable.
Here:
9:50
